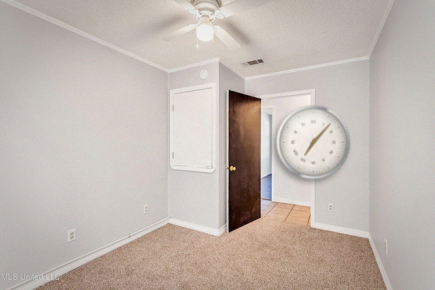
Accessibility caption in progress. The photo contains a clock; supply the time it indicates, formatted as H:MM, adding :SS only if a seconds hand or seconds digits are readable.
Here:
7:07
